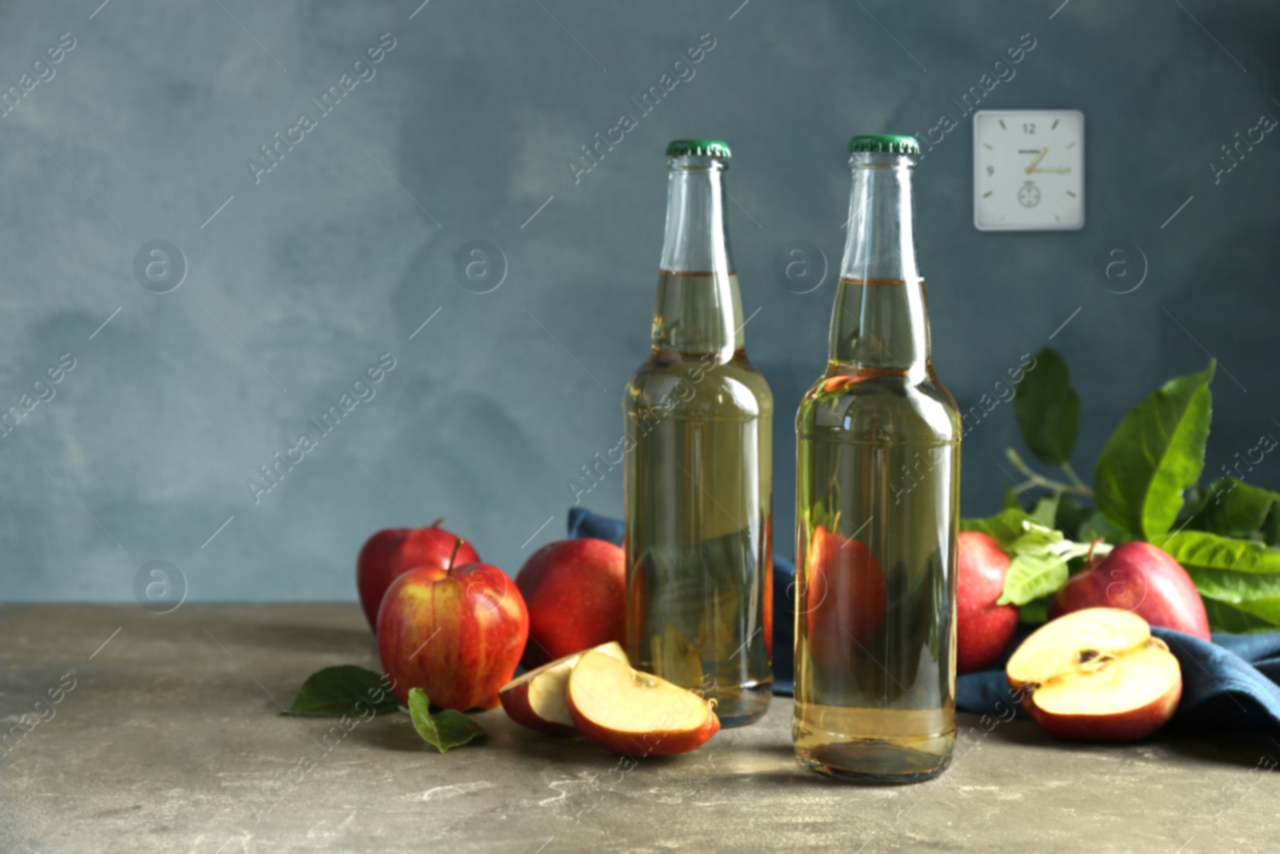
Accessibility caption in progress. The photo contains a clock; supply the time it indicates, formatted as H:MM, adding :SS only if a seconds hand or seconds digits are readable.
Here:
1:15
